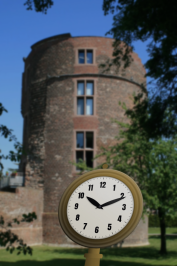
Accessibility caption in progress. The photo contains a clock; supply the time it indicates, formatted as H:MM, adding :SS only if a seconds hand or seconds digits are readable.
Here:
10:11
